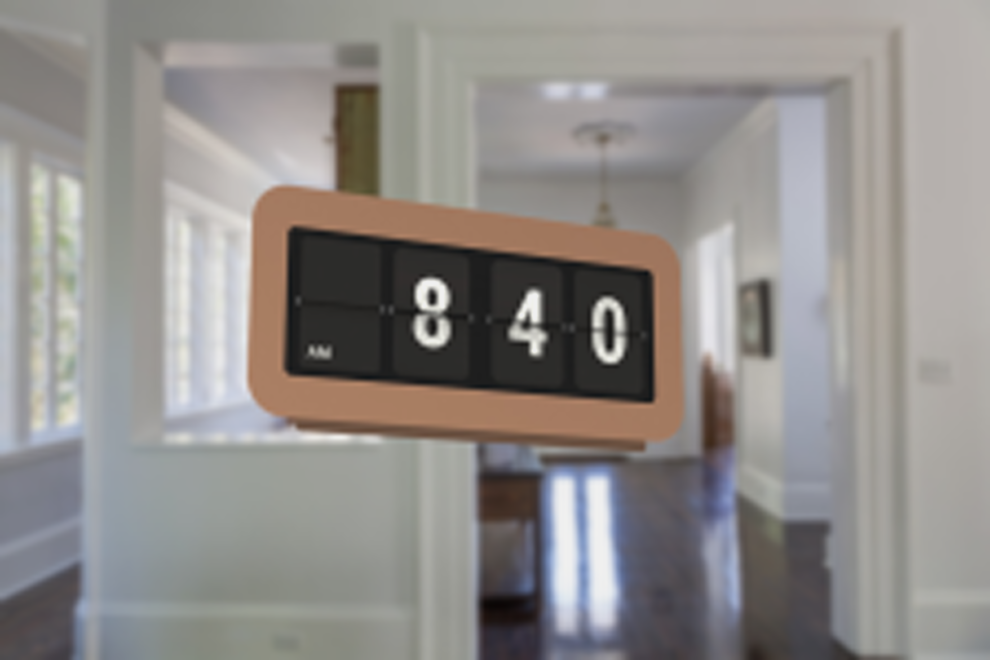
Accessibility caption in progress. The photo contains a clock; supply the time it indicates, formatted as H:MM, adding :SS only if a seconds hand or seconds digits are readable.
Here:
8:40
